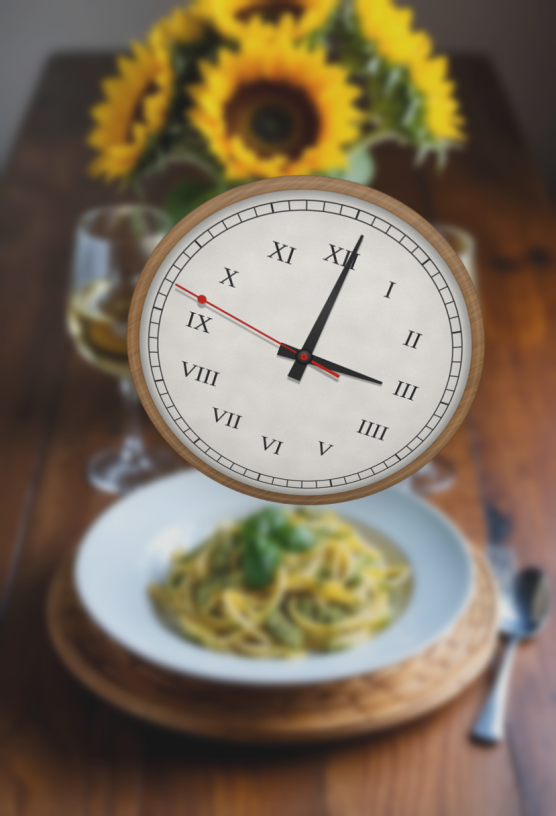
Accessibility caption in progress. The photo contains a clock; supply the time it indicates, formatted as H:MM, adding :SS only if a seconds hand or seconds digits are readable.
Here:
3:00:47
